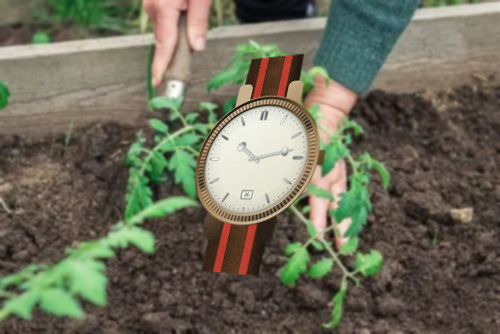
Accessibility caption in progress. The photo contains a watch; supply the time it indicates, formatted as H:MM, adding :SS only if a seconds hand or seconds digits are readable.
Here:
10:13
